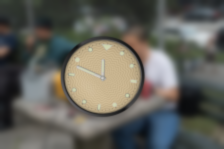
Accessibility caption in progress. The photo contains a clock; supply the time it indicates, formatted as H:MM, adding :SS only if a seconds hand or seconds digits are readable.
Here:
11:48
